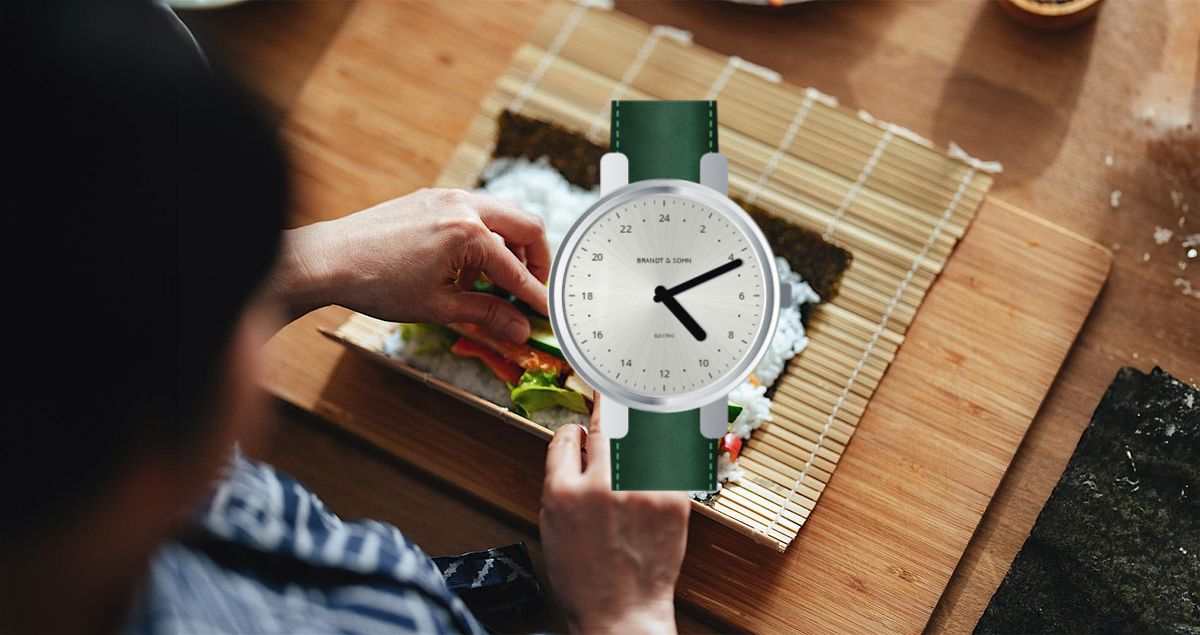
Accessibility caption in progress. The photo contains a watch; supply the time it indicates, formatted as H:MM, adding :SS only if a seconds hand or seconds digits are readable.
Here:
9:11
